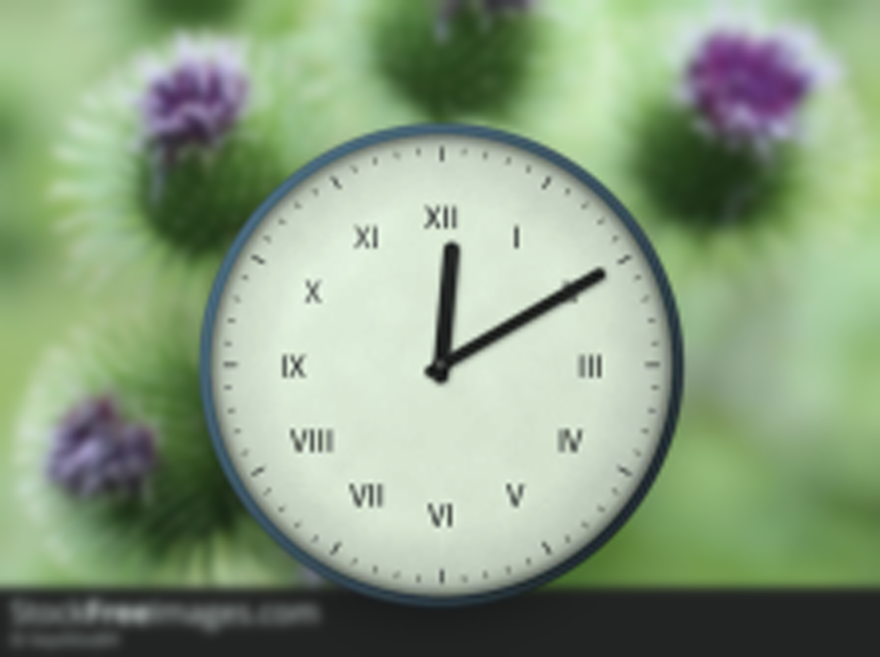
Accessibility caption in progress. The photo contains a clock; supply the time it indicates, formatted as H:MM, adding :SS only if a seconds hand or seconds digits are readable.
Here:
12:10
